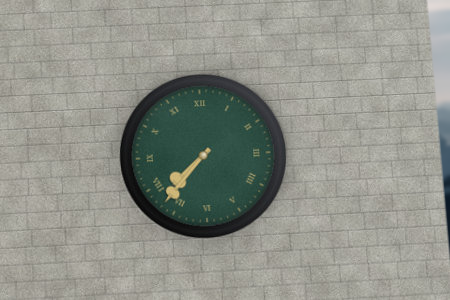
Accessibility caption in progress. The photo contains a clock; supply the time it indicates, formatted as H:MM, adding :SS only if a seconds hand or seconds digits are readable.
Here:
7:37
